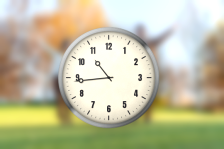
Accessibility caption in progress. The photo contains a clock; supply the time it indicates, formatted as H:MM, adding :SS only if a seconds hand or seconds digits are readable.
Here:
10:44
